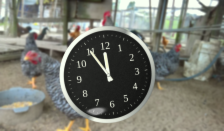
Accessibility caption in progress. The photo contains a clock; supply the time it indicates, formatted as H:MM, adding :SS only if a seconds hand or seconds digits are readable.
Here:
11:55
